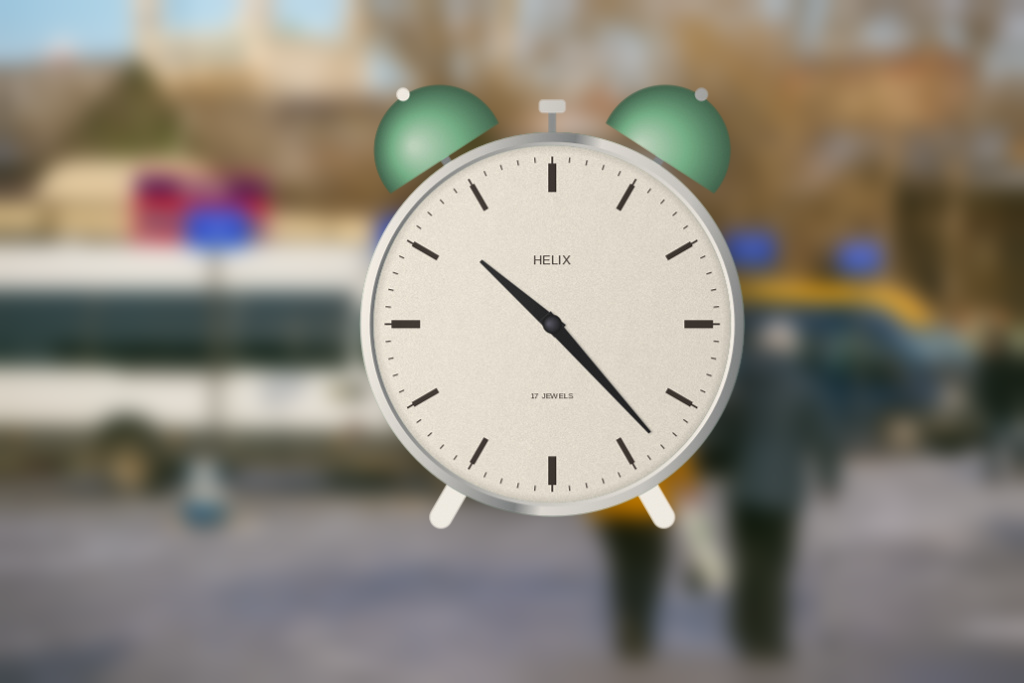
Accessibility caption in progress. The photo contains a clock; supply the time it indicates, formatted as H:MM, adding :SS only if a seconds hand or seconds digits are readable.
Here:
10:23
